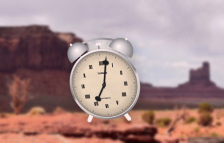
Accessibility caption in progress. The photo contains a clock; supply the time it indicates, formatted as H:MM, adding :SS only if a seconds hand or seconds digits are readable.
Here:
7:02
